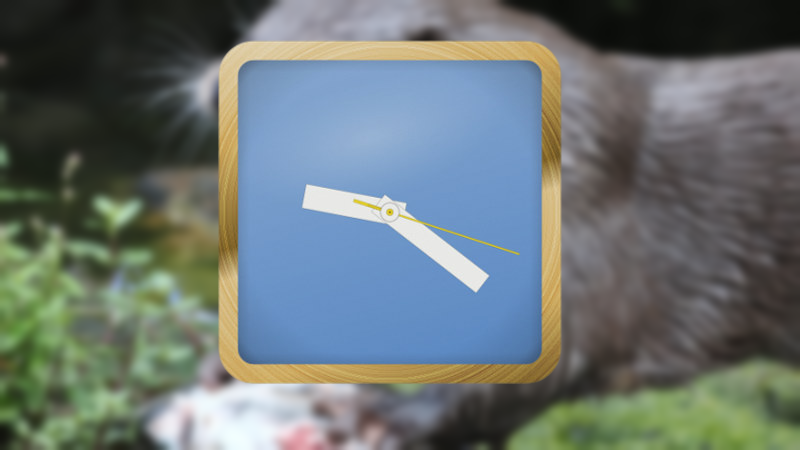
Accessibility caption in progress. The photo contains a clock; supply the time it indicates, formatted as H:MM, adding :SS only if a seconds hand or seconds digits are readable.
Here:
9:21:18
